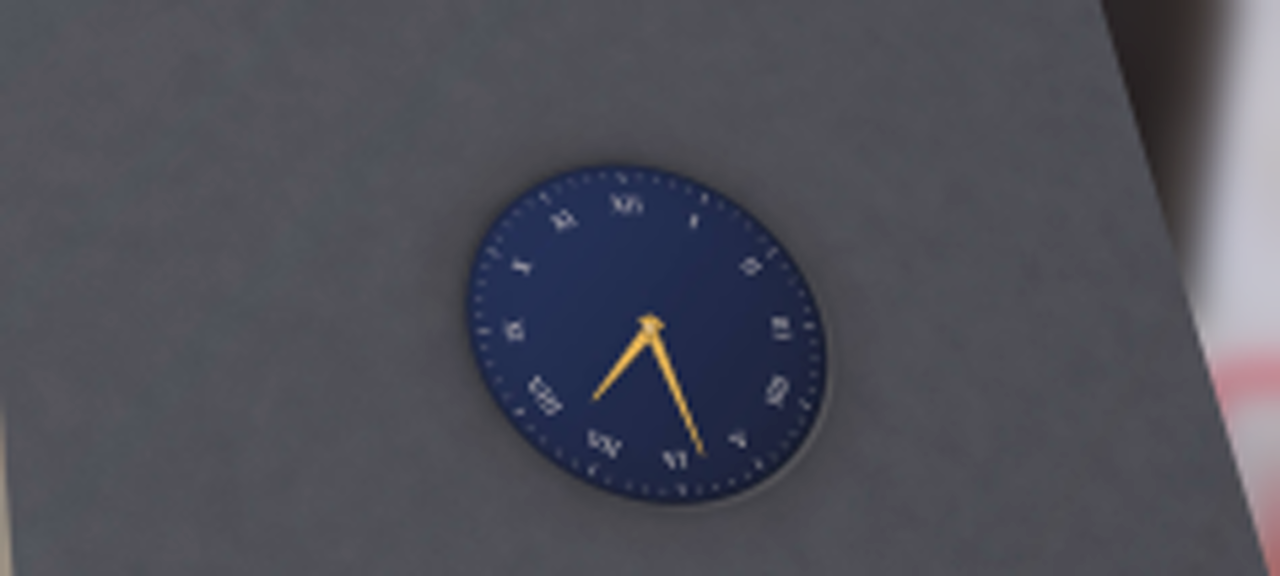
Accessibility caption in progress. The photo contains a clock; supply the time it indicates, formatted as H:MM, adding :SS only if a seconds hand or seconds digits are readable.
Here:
7:28
